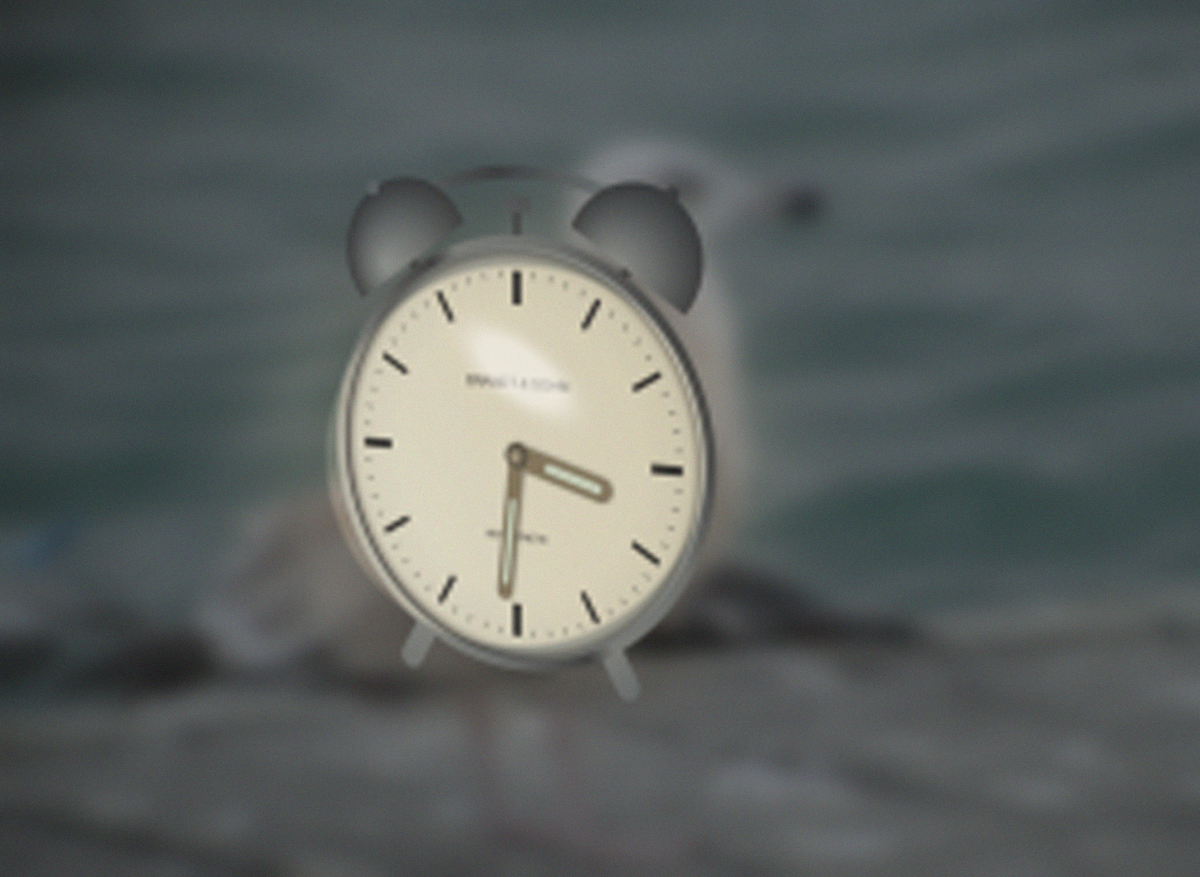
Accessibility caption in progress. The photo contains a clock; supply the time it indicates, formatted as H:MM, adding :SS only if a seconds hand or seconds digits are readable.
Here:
3:31
